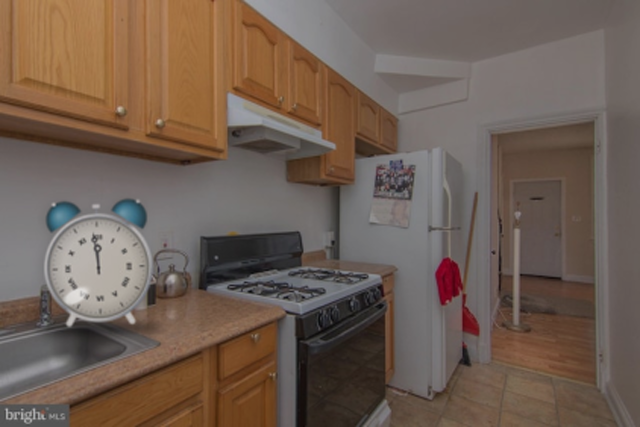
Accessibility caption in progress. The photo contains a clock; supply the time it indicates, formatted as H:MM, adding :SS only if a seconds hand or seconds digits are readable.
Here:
11:59
